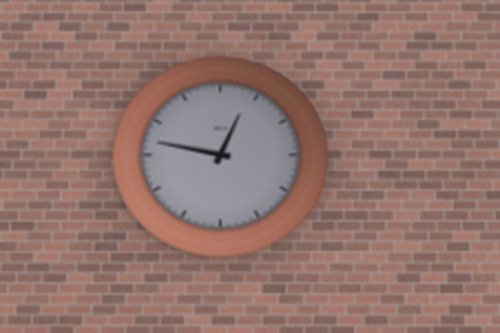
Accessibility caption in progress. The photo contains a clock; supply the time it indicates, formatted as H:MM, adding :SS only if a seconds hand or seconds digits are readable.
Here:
12:47
